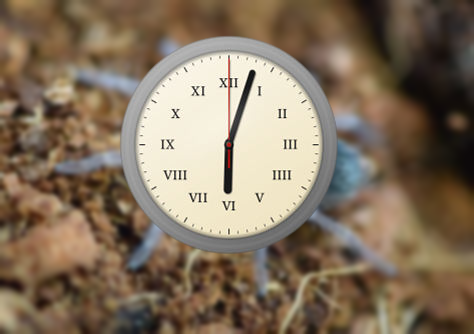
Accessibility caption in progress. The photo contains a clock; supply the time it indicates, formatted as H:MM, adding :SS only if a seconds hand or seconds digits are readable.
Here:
6:03:00
